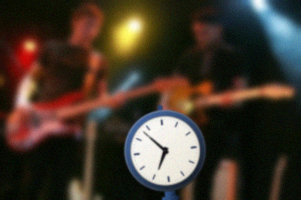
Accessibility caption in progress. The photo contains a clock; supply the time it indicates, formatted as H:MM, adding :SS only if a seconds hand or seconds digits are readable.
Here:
6:53
